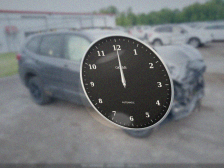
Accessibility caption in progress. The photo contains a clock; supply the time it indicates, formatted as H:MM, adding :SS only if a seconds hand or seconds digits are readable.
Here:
12:00
